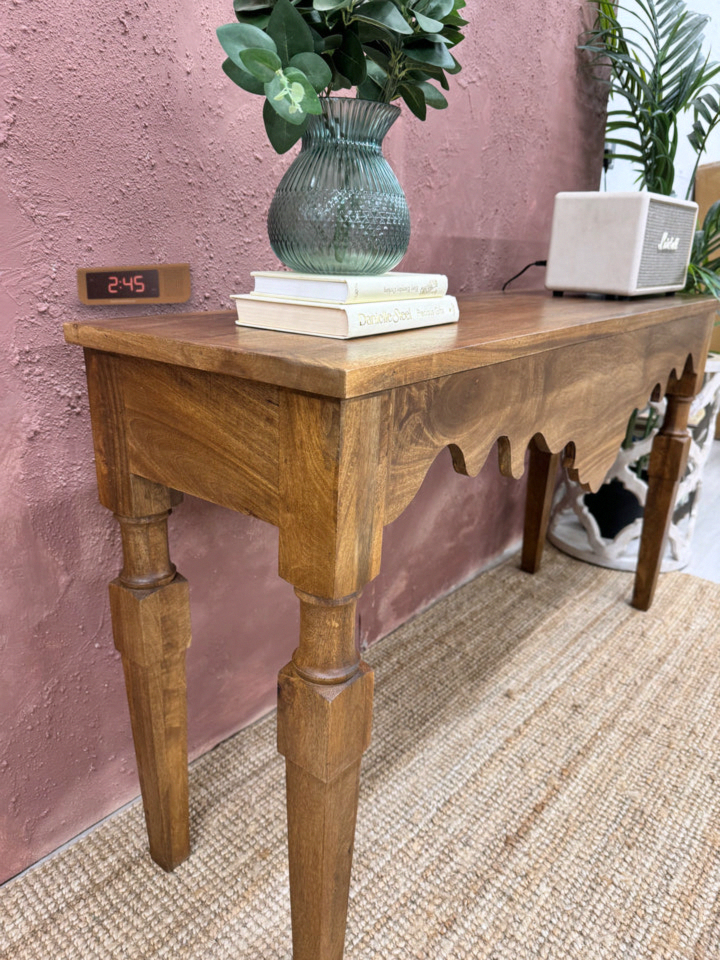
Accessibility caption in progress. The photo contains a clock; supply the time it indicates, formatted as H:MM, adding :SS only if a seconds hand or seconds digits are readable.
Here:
2:45
